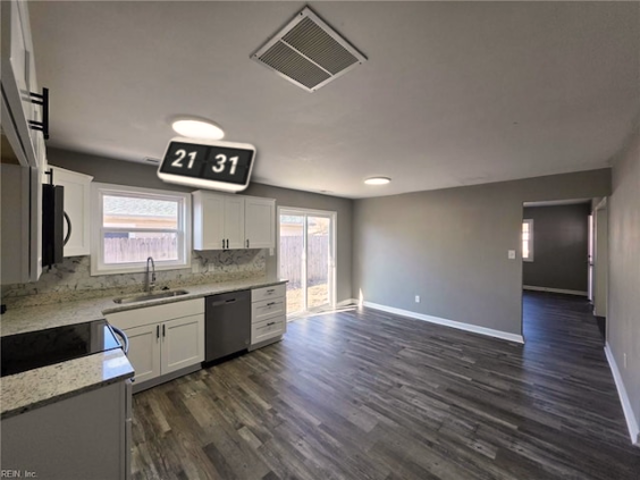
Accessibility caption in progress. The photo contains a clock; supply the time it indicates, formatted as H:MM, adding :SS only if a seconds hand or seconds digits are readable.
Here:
21:31
